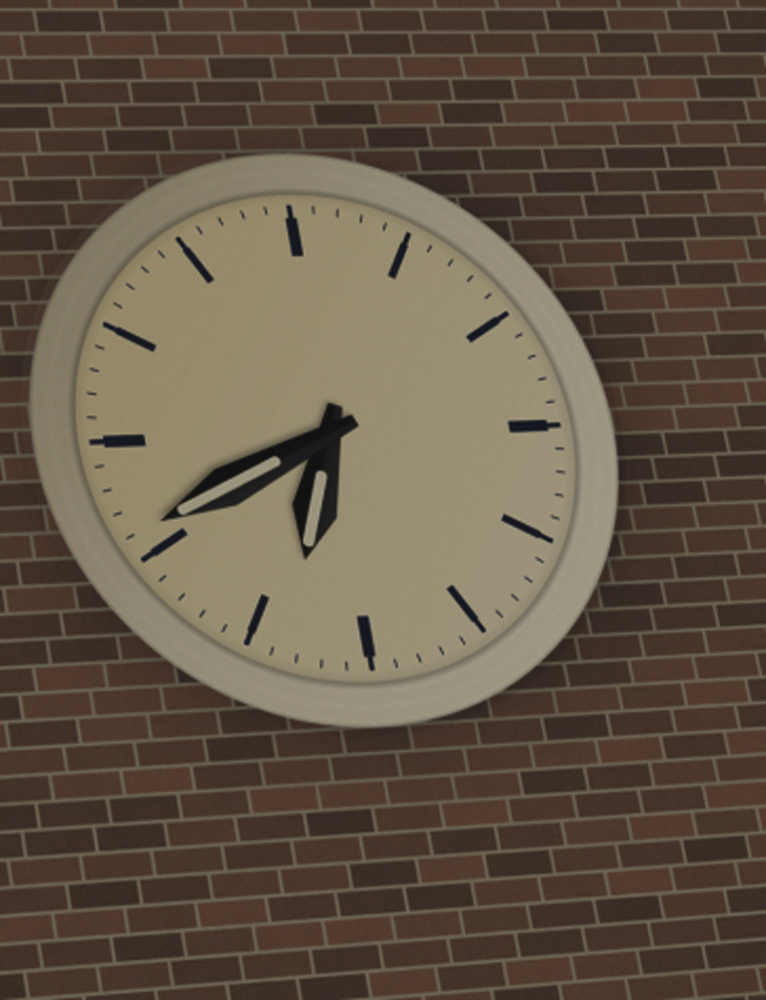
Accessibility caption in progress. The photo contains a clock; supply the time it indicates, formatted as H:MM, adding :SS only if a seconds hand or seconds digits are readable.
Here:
6:41
